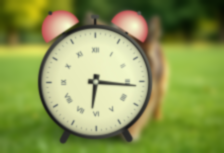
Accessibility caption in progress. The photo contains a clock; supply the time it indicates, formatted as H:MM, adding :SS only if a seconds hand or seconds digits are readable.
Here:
6:16
